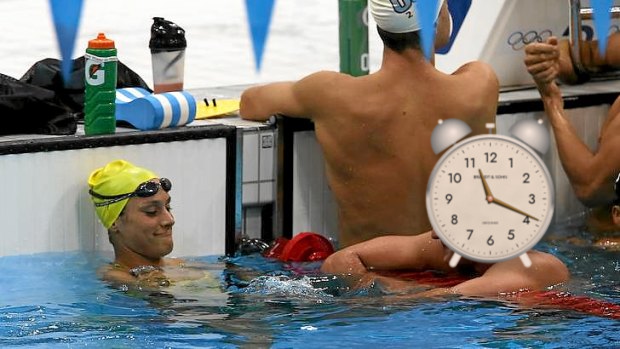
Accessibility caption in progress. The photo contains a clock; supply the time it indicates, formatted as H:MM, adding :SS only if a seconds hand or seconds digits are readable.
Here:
11:19
